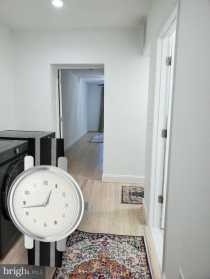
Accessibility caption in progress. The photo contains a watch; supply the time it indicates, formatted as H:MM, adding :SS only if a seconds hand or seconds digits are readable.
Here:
12:43
